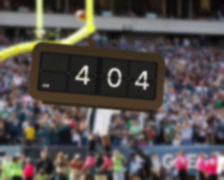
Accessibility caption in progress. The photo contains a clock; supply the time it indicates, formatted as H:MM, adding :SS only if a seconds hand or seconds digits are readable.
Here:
4:04
